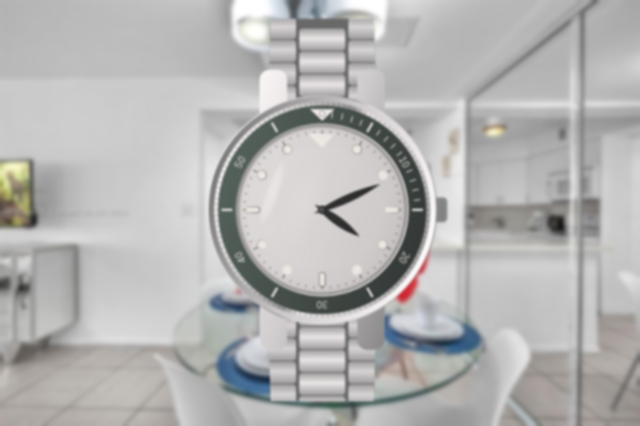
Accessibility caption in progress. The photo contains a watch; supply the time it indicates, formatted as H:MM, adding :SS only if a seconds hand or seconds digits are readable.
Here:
4:11
